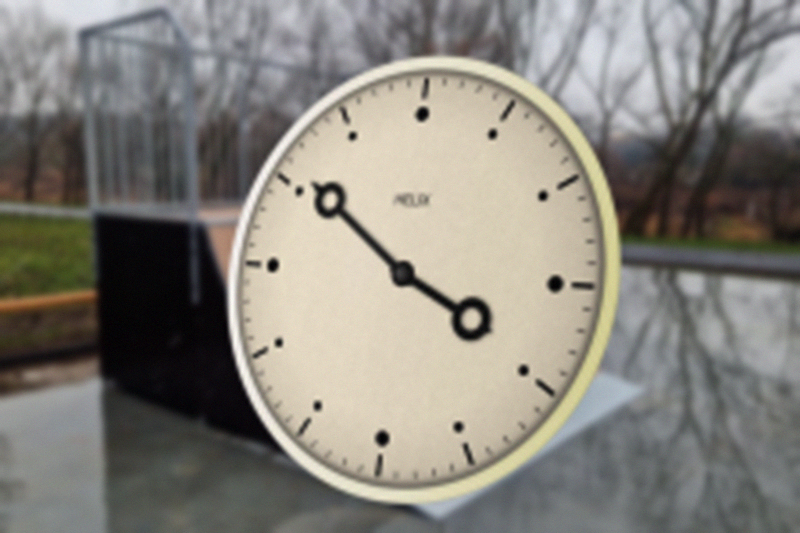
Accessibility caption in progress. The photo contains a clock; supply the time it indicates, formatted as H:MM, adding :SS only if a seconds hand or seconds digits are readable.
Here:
3:51
